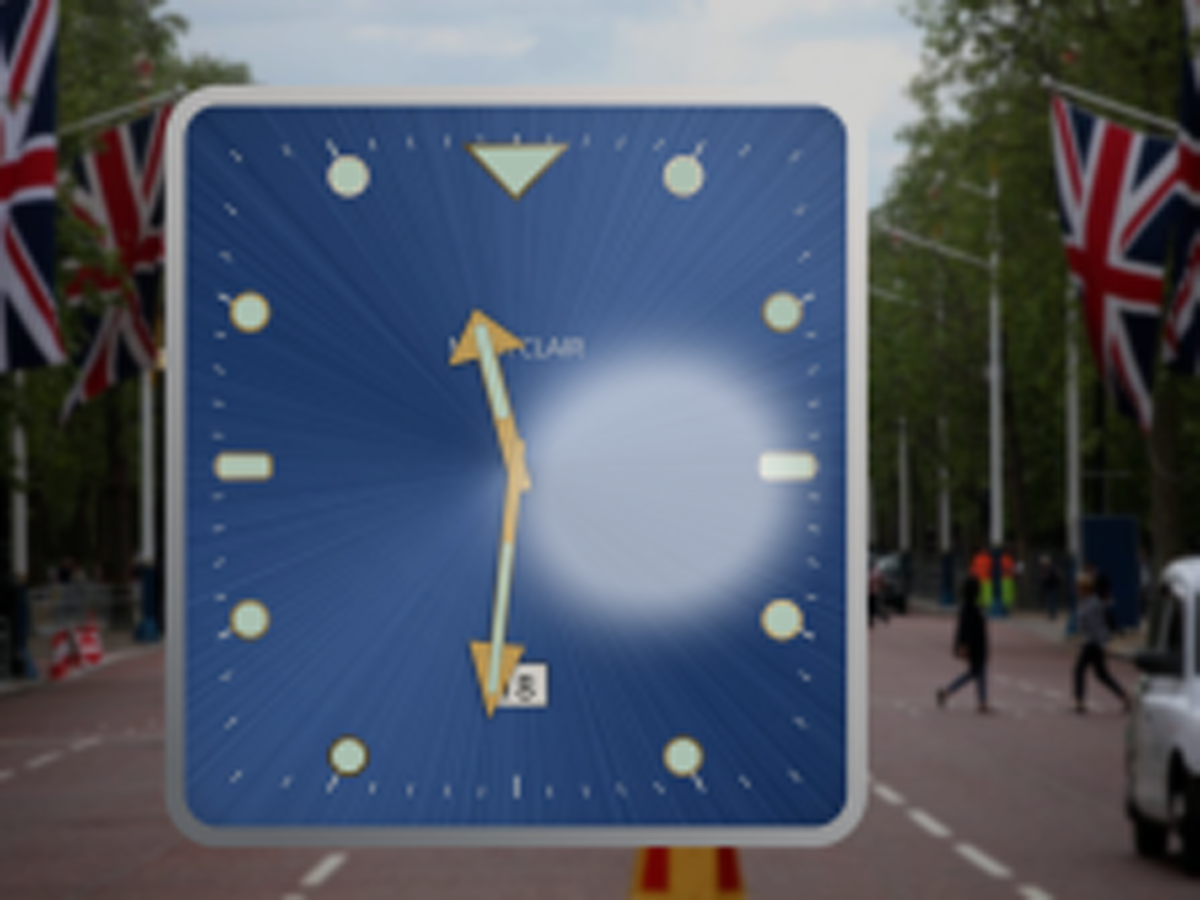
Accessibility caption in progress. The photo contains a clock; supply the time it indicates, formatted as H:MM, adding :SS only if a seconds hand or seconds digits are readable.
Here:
11:31
